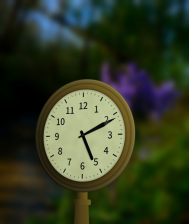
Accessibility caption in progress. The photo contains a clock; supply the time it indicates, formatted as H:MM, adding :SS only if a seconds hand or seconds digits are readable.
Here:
5:11
